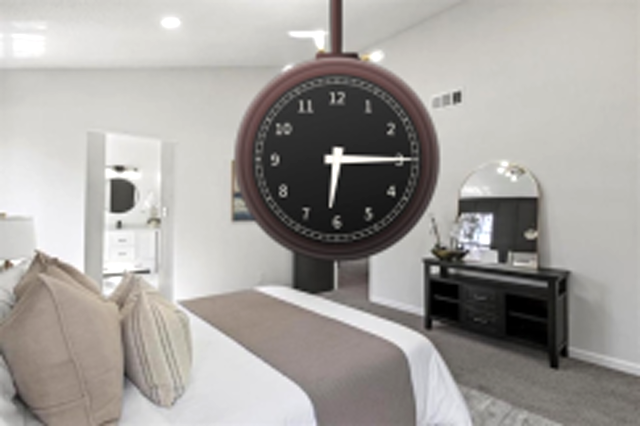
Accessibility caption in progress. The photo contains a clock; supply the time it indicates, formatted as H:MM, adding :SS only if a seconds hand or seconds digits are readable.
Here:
6:15
